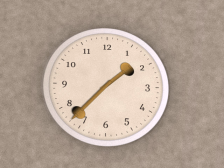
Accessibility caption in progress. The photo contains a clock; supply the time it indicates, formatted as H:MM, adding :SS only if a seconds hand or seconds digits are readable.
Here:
1:37
